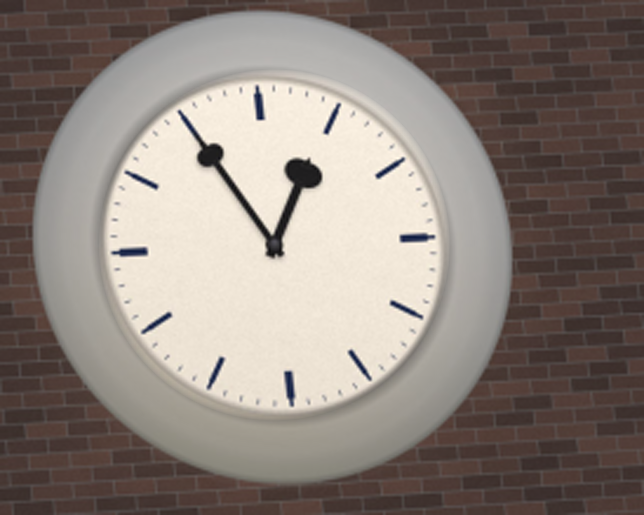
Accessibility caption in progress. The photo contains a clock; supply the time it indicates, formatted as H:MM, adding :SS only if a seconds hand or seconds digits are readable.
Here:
12:55
